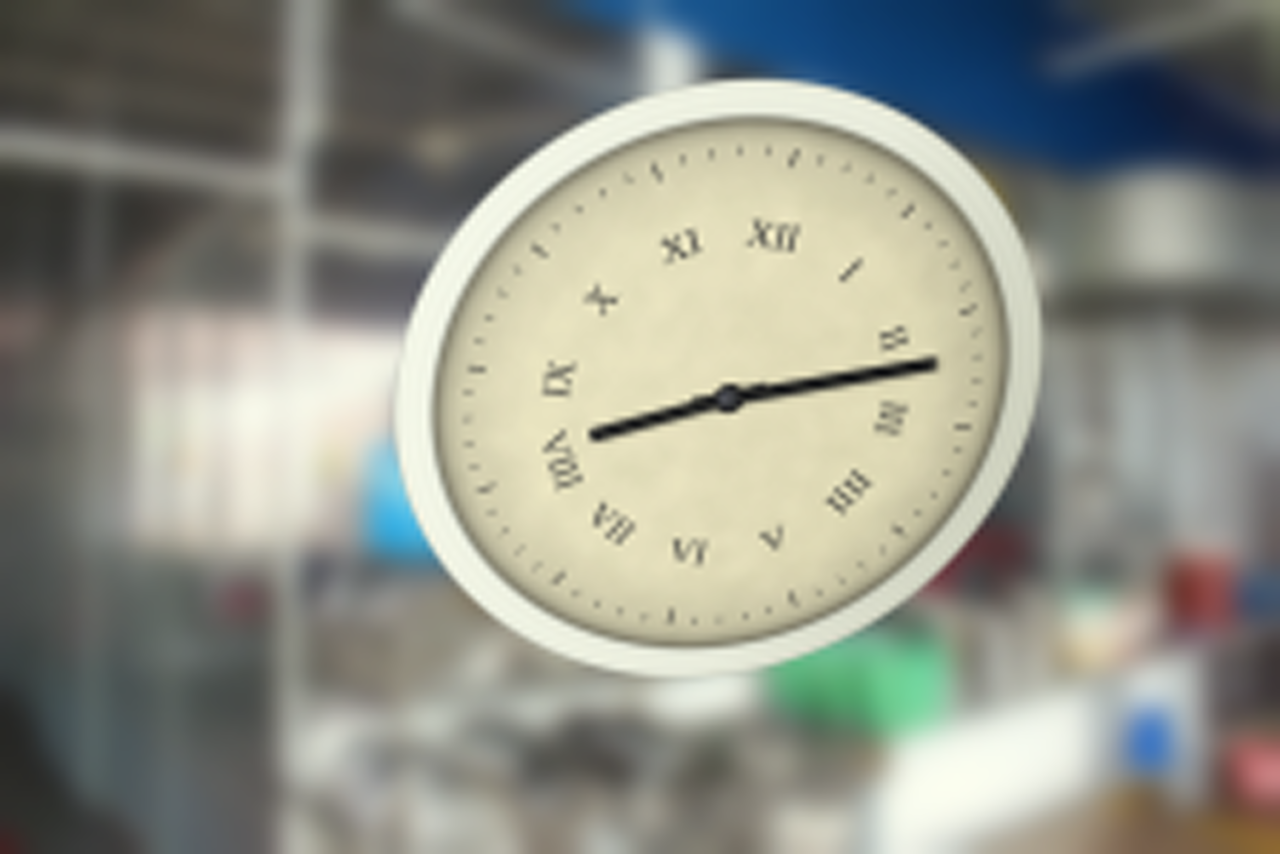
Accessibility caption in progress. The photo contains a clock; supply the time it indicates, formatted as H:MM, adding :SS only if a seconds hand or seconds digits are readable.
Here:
8:12
